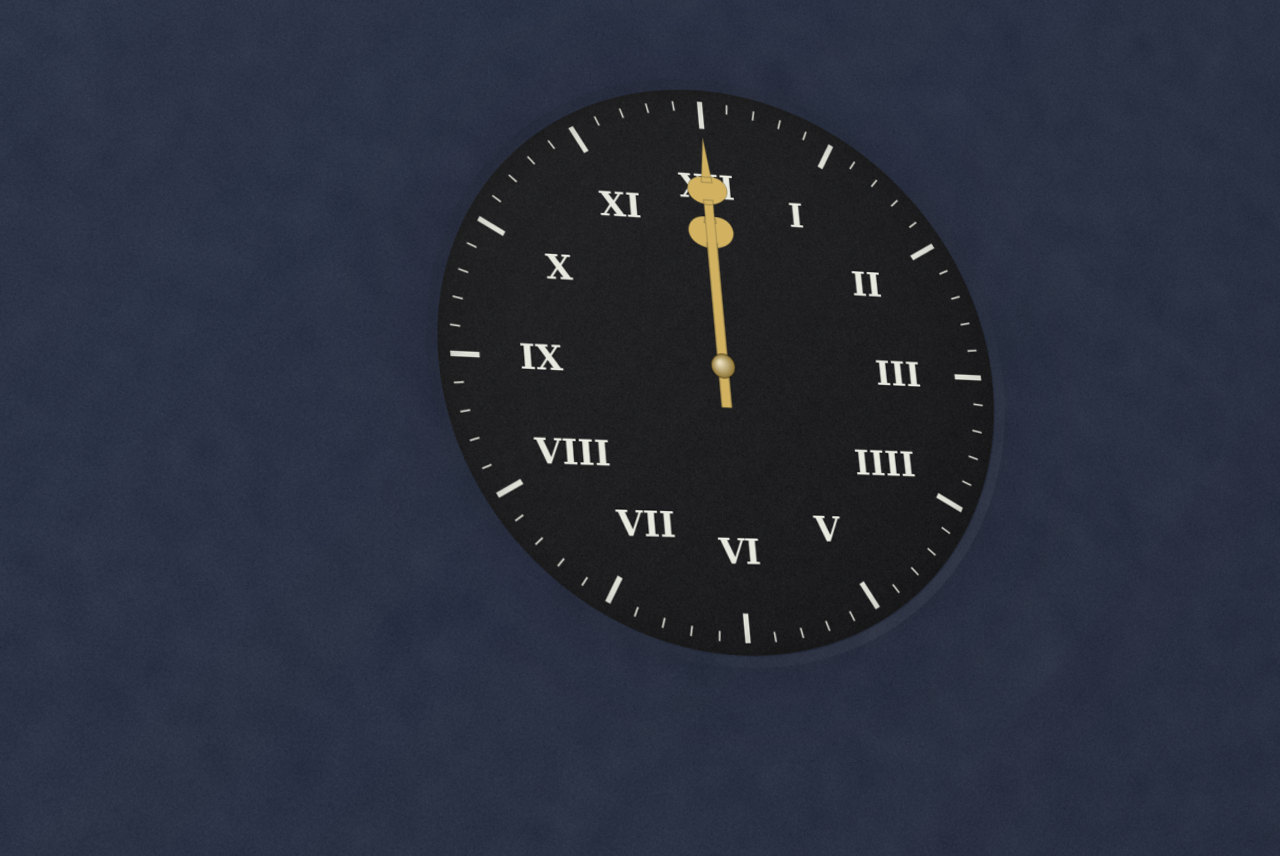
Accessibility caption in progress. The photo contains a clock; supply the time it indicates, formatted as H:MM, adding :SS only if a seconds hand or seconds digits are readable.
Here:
12:00
